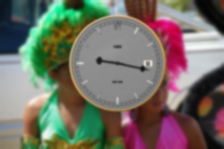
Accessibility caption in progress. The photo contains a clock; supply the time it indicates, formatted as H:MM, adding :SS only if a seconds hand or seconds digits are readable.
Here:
9:17
